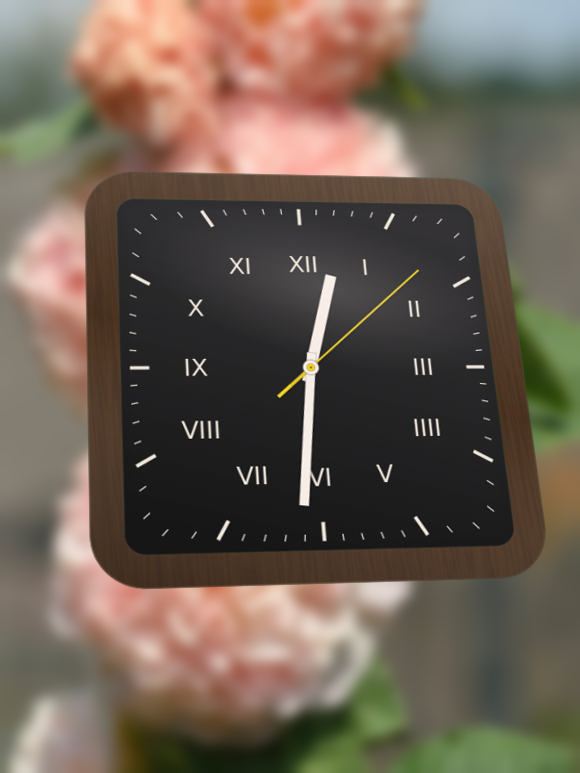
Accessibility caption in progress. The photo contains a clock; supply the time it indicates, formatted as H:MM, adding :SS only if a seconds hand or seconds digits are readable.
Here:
12:31:08
